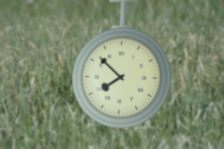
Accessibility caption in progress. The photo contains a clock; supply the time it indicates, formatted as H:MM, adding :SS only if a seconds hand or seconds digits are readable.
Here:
7:52
